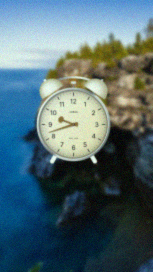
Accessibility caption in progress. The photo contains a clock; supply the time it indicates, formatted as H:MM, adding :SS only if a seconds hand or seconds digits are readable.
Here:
9:42
